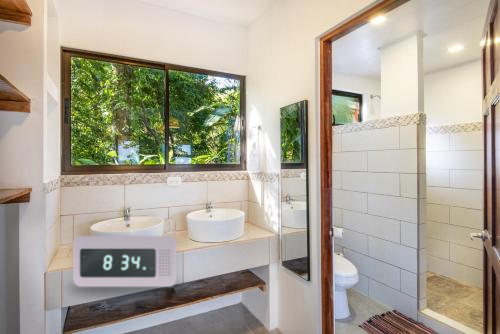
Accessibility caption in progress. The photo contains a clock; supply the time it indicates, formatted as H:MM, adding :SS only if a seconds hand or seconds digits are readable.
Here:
8:34
